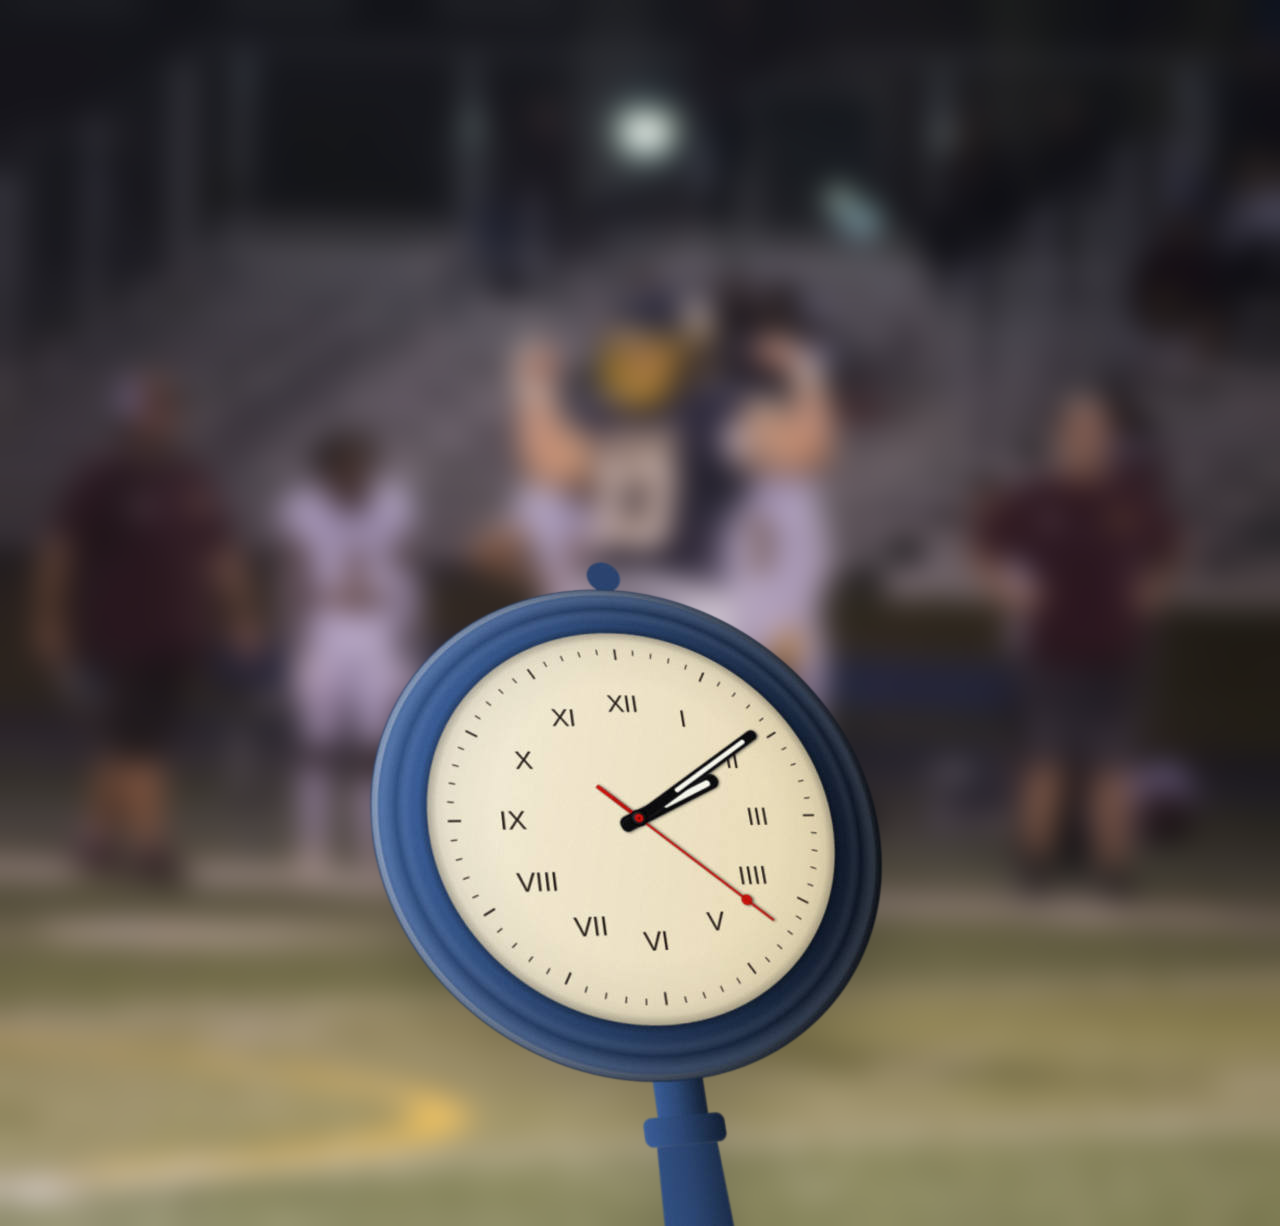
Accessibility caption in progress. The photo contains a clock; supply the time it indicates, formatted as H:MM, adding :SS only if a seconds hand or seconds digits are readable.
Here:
2:09:22
